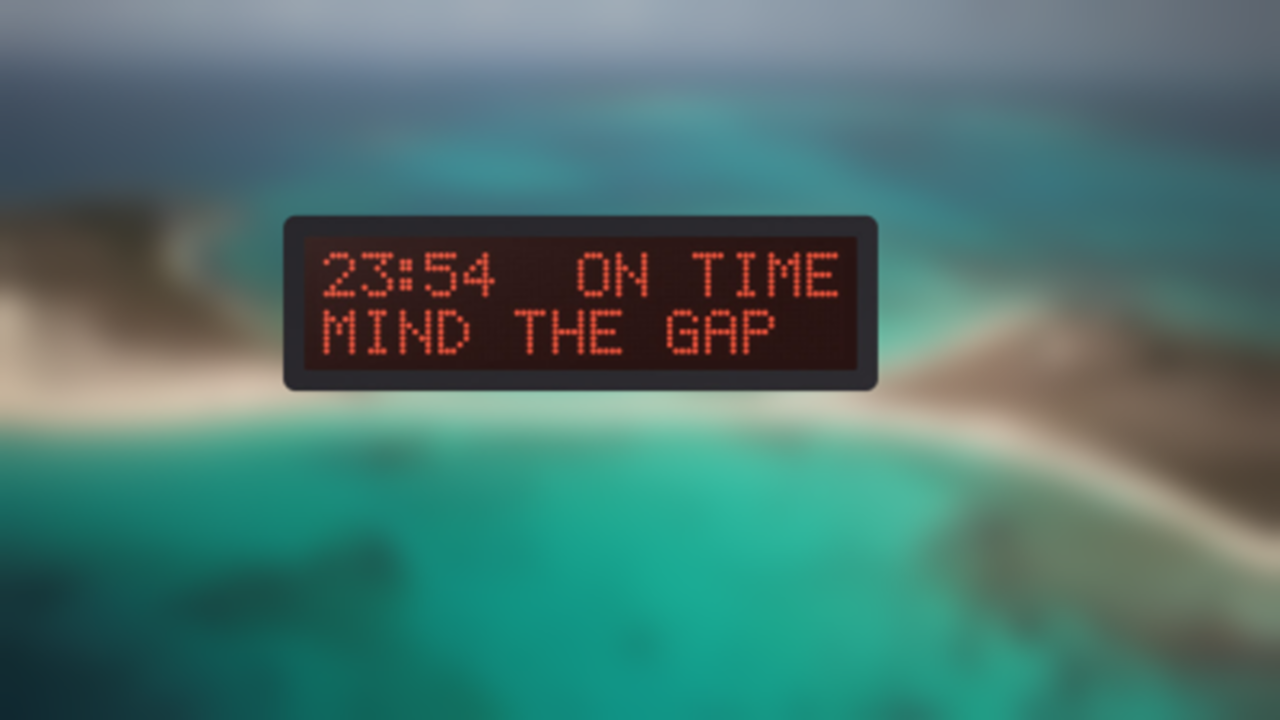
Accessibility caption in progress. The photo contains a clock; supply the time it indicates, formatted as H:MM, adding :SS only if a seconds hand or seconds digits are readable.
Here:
23:54
